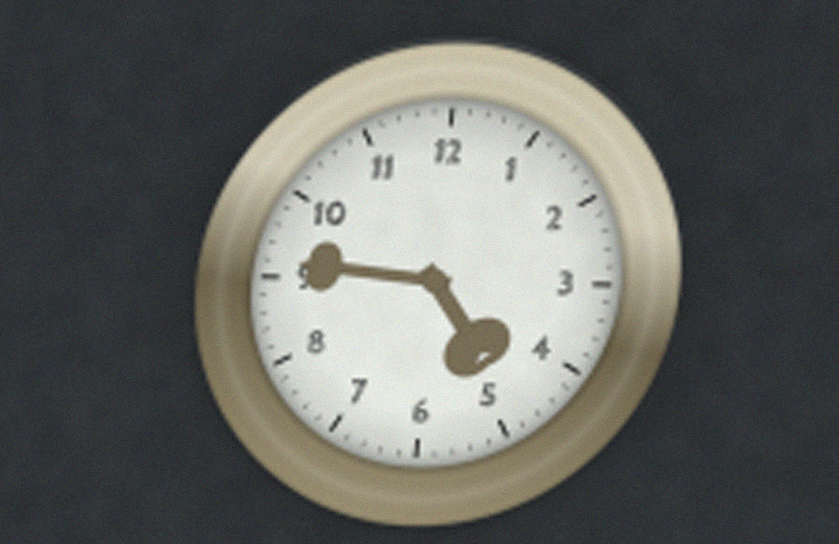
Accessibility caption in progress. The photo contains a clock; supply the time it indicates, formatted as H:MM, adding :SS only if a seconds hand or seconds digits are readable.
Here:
4:46
